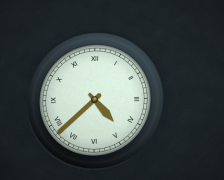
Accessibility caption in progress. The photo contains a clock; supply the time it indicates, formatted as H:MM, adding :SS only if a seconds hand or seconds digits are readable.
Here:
4:38
